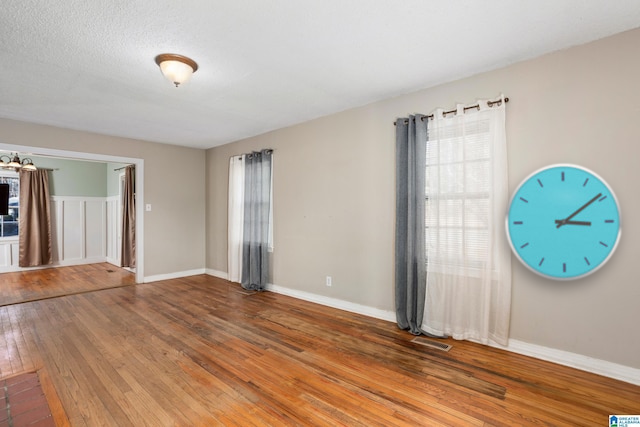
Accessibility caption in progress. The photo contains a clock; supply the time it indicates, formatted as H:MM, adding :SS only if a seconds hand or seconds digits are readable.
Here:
3:09
